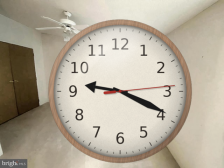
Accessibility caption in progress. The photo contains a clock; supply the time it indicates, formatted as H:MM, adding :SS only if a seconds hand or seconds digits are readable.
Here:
9:19:14
